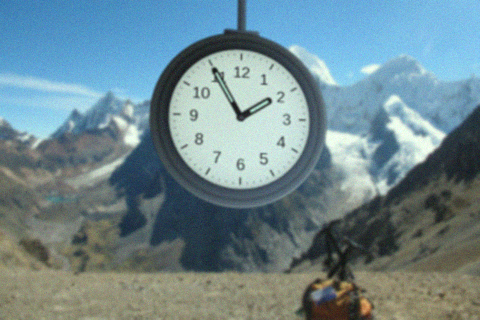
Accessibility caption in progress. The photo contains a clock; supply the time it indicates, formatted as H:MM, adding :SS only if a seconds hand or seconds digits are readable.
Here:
1:55
